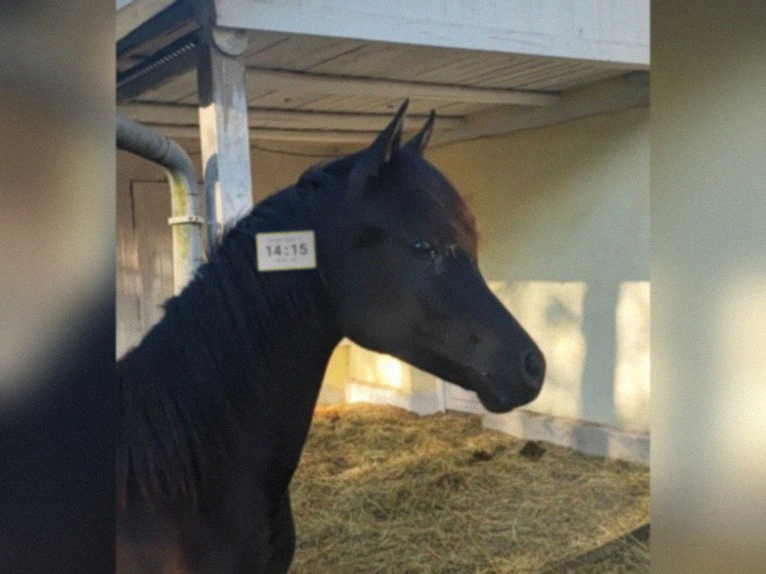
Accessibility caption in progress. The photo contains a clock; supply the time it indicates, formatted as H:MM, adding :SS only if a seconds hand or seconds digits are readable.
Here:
14:15
